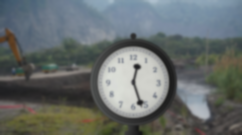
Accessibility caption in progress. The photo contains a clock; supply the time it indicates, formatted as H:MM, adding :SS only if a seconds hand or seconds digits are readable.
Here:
12:27
